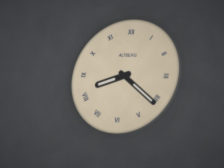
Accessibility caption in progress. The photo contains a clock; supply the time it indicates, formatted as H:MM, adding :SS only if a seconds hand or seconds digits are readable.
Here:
8:21
